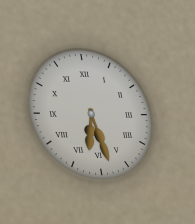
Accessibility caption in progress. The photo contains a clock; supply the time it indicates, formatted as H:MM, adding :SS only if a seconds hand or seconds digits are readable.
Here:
6:28
